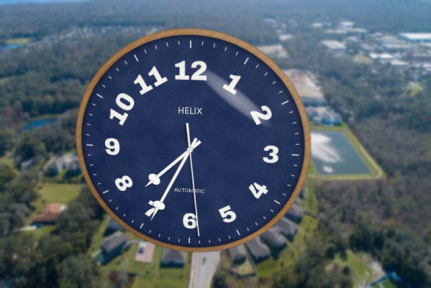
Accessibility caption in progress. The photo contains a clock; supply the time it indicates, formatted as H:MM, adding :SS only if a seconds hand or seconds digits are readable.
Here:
7:34:29
